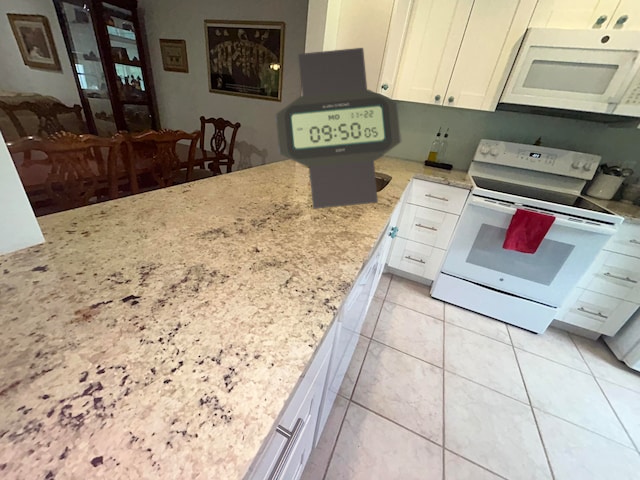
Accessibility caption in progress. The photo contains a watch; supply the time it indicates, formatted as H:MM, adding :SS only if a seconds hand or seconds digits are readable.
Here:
9:50:05
